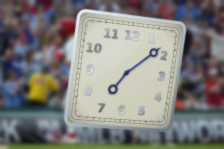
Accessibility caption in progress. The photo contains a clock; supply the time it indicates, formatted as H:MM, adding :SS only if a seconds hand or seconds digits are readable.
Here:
7:08
